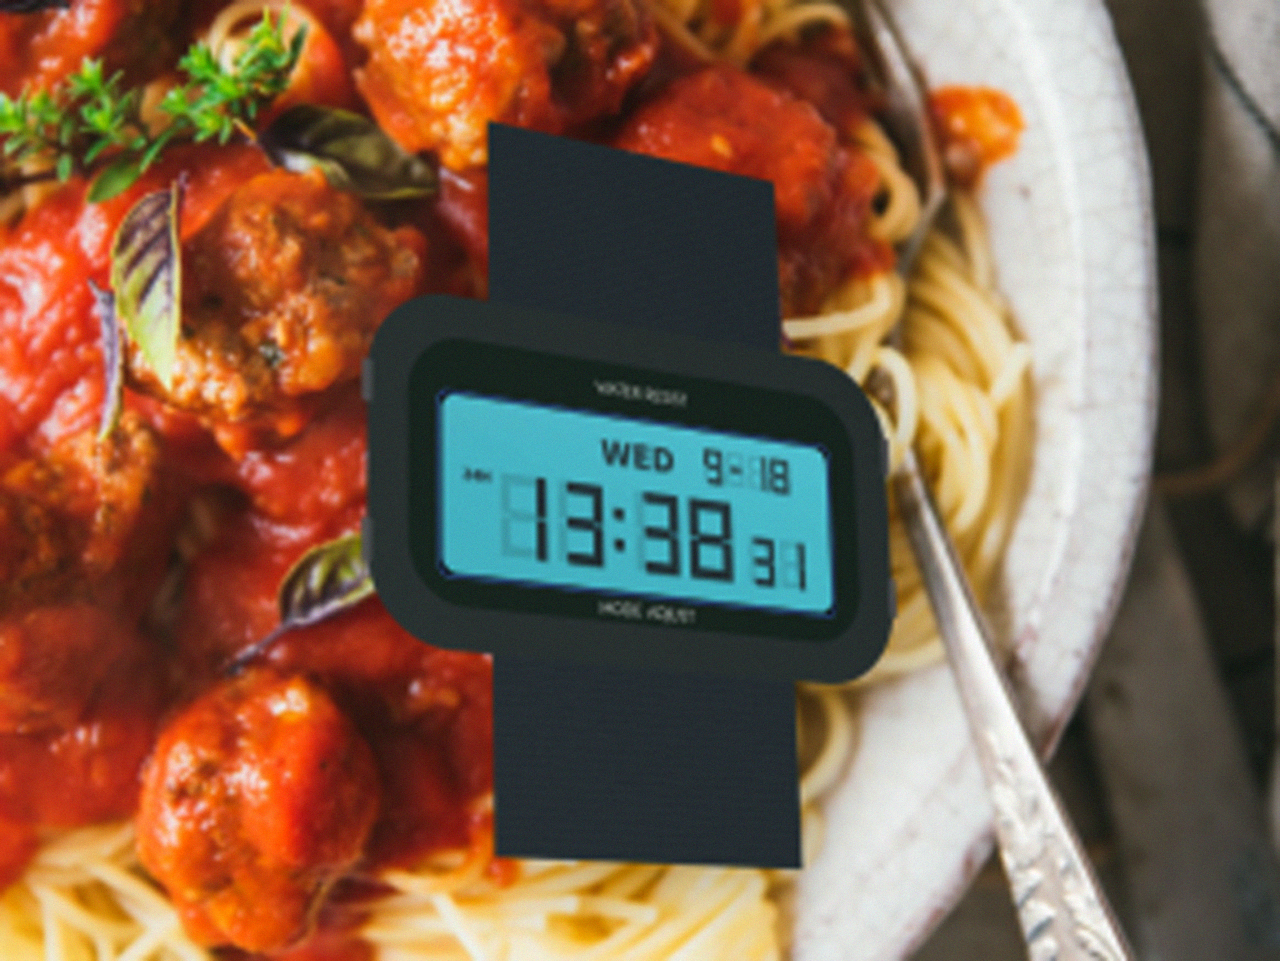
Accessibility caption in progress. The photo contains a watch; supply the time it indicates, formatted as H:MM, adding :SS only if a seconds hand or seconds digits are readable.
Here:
13:38:31
